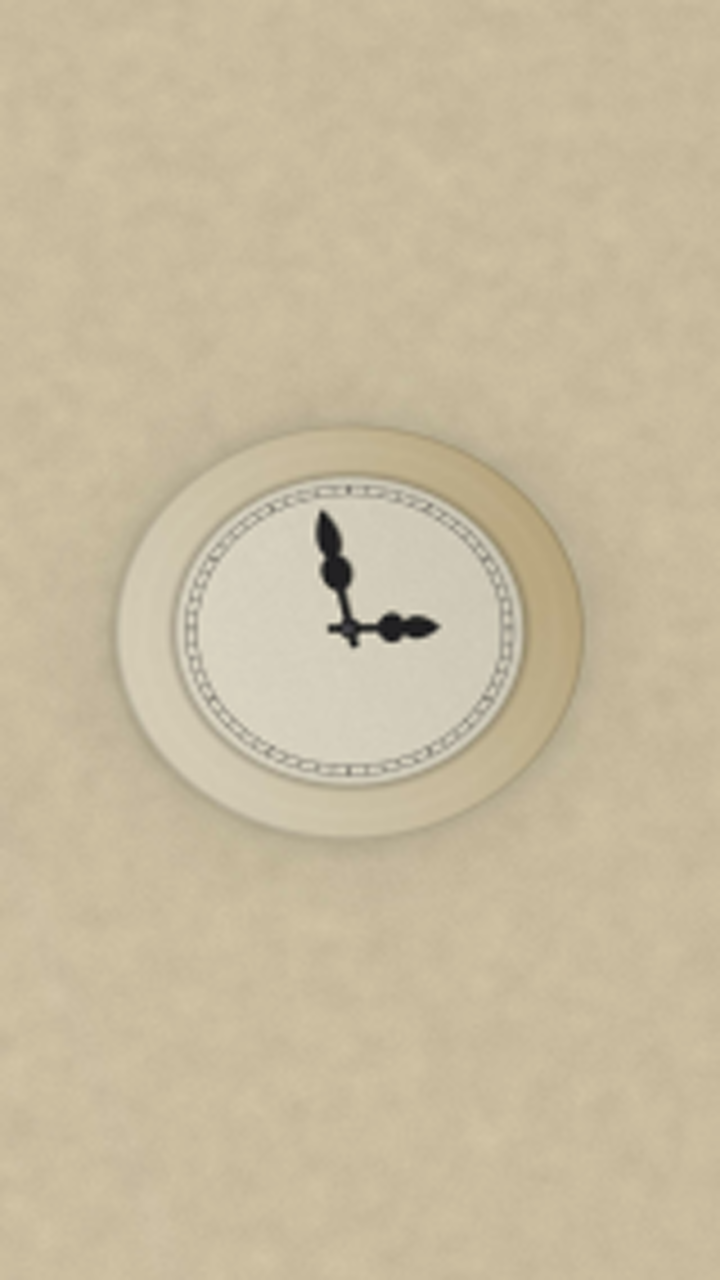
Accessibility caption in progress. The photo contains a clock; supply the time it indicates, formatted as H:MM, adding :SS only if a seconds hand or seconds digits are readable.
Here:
2:58
